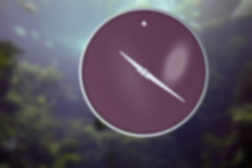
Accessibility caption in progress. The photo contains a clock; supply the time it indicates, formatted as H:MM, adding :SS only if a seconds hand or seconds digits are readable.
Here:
10:21
